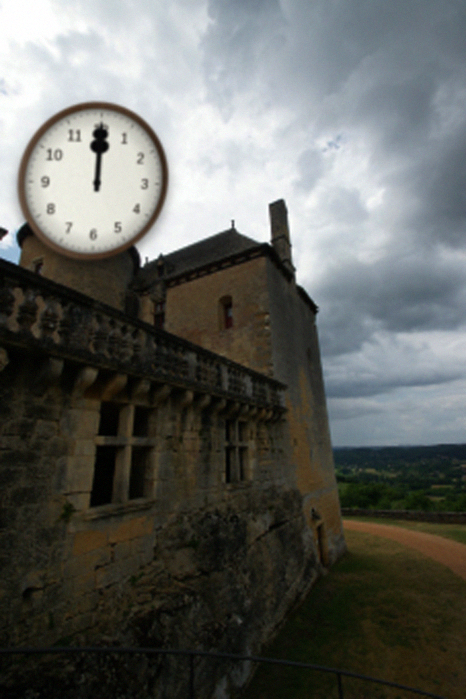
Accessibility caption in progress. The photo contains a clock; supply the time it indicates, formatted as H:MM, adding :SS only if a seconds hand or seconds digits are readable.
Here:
12:00
